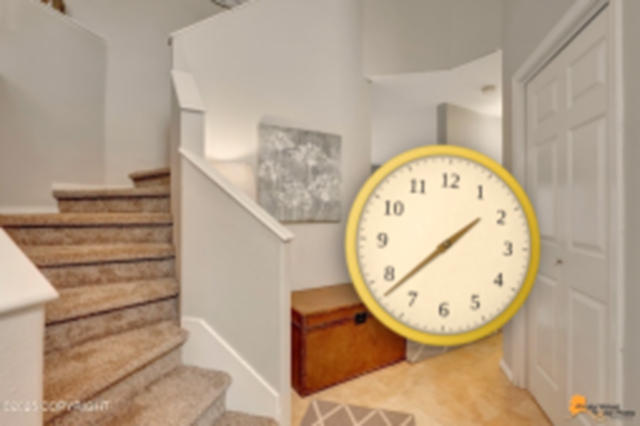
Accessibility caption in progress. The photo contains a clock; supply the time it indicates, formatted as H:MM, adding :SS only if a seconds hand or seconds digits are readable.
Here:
1:38
